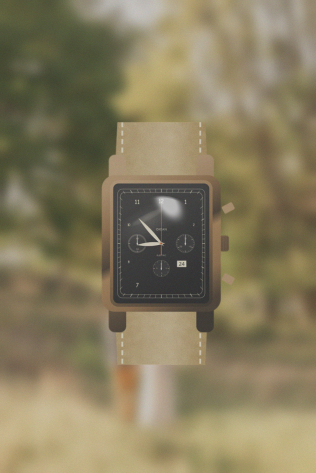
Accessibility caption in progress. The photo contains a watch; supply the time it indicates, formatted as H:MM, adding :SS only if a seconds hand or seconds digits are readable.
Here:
8:53
